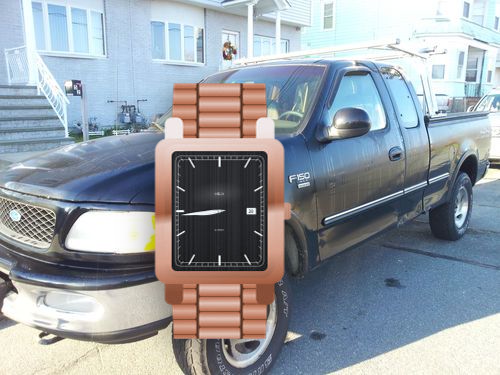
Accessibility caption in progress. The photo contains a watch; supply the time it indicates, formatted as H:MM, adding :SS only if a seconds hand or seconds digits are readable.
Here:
8:44
